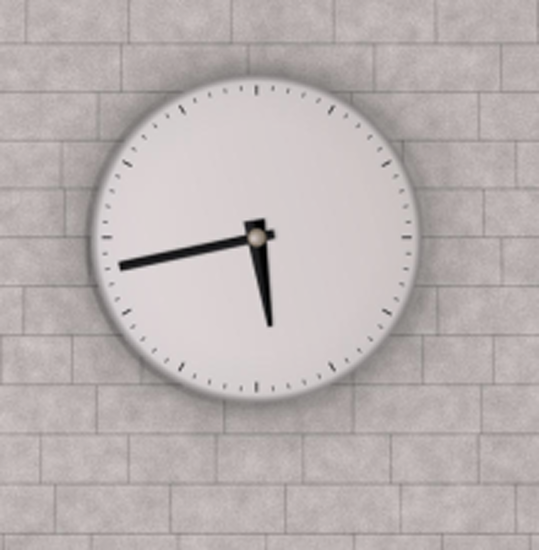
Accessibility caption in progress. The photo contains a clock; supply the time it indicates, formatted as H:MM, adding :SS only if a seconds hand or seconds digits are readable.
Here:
5:43
